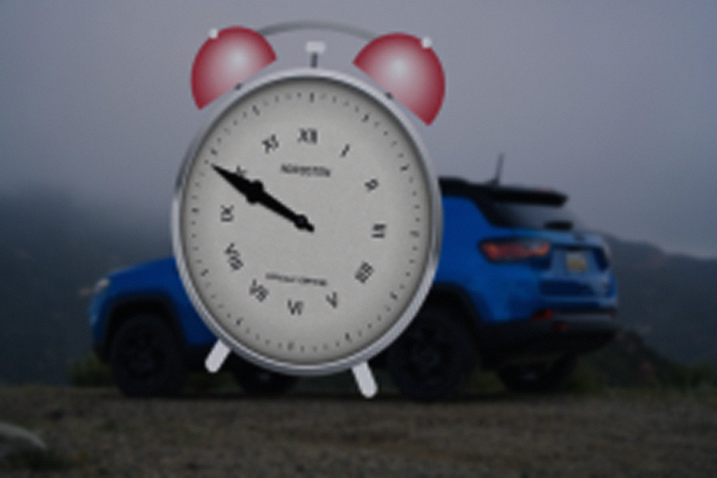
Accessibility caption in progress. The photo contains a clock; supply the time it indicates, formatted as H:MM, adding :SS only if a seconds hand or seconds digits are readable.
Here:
9:49
